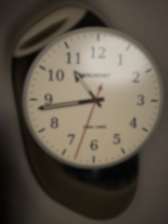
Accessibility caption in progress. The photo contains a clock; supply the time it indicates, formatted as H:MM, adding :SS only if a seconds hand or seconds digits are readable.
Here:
10:43:33
